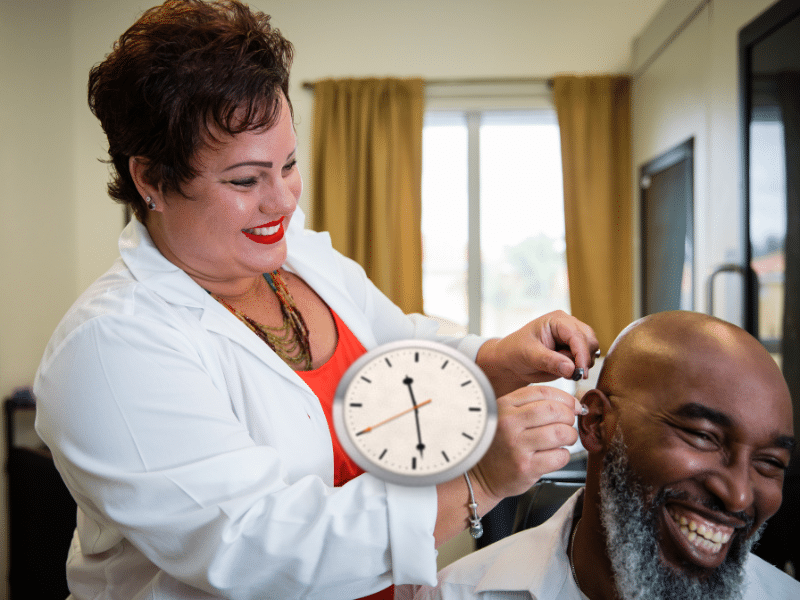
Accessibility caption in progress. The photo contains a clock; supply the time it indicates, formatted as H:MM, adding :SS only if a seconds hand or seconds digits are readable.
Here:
11:28:40
